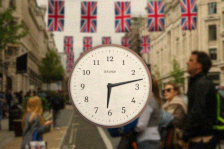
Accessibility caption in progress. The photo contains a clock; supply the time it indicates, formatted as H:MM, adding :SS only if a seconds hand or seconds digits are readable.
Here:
6:13
